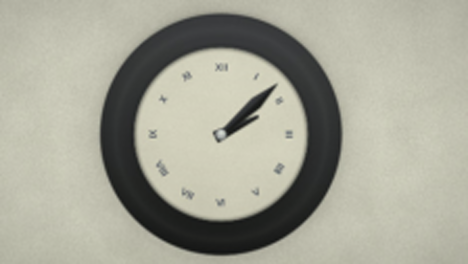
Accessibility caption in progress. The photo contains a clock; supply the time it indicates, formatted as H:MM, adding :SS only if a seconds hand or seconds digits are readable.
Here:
2:08
